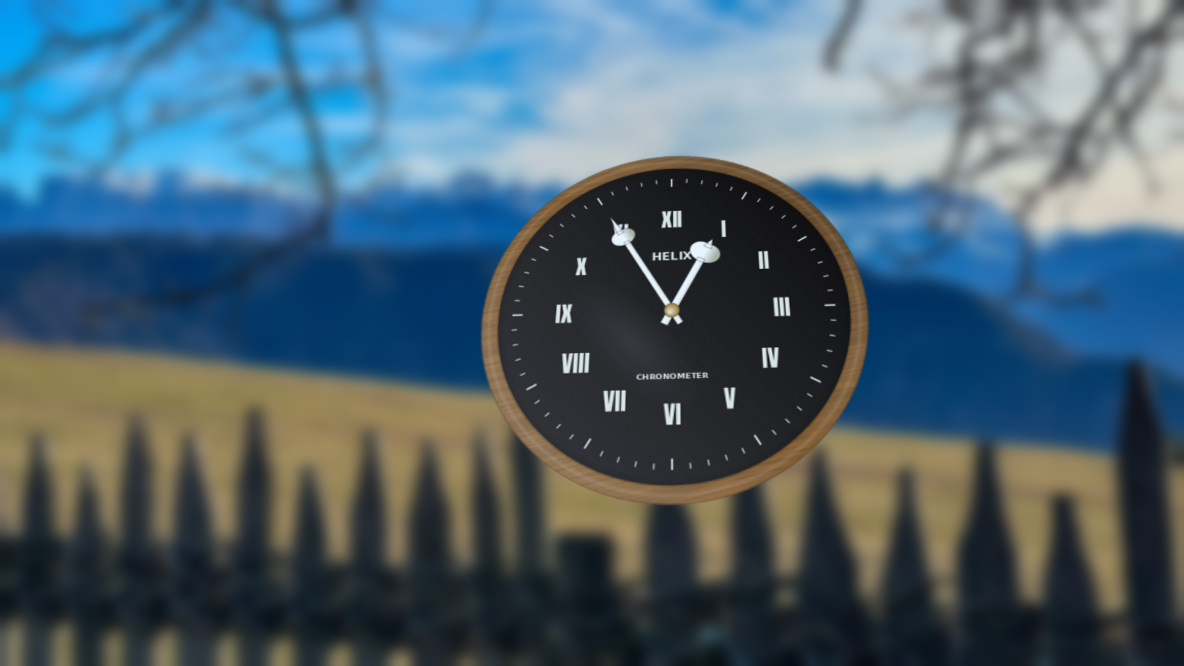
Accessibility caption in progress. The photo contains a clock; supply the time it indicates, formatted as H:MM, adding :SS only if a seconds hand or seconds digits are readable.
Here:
12:55
